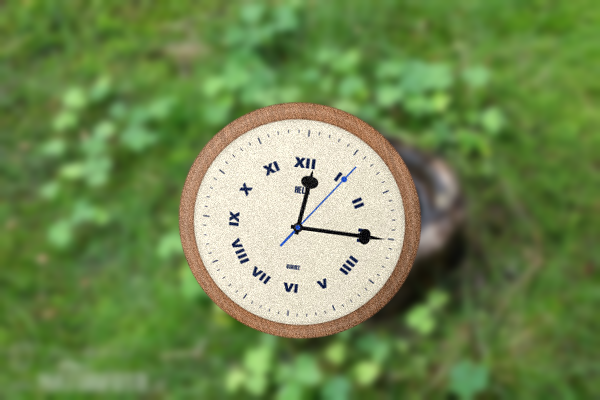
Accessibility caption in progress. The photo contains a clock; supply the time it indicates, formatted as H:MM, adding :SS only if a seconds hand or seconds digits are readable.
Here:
12:15:06
